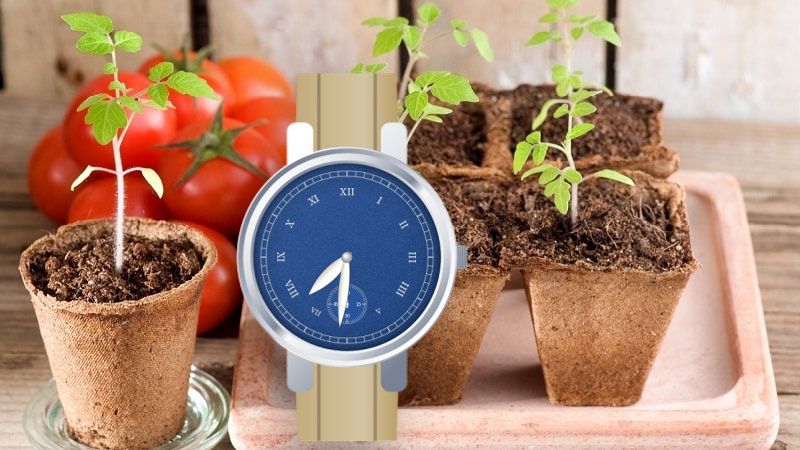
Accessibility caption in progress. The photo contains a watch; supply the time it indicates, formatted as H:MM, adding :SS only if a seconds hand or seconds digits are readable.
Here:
7:31
